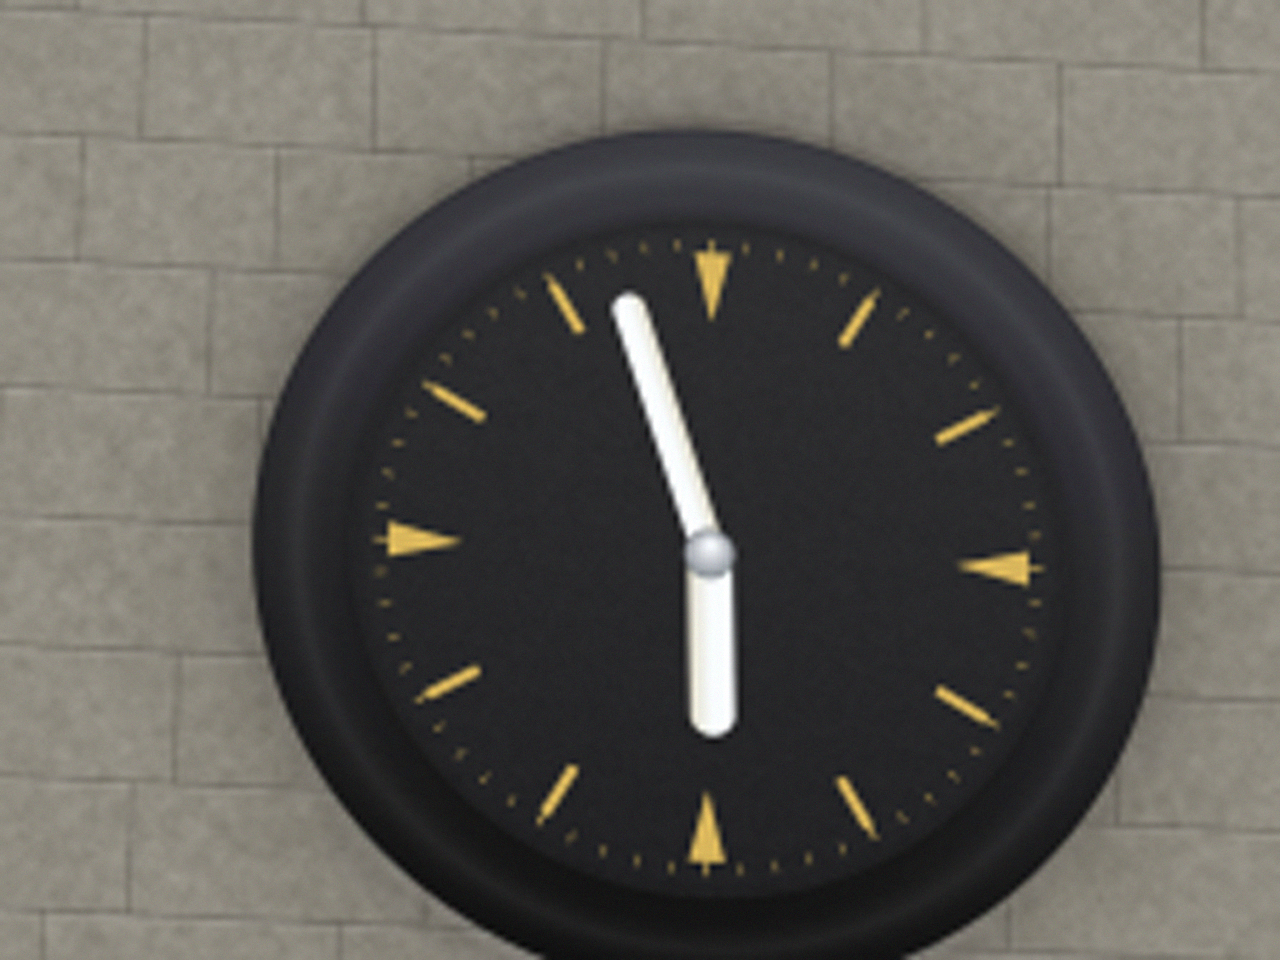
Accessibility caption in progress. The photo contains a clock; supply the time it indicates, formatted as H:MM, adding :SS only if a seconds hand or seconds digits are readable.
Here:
5:57
